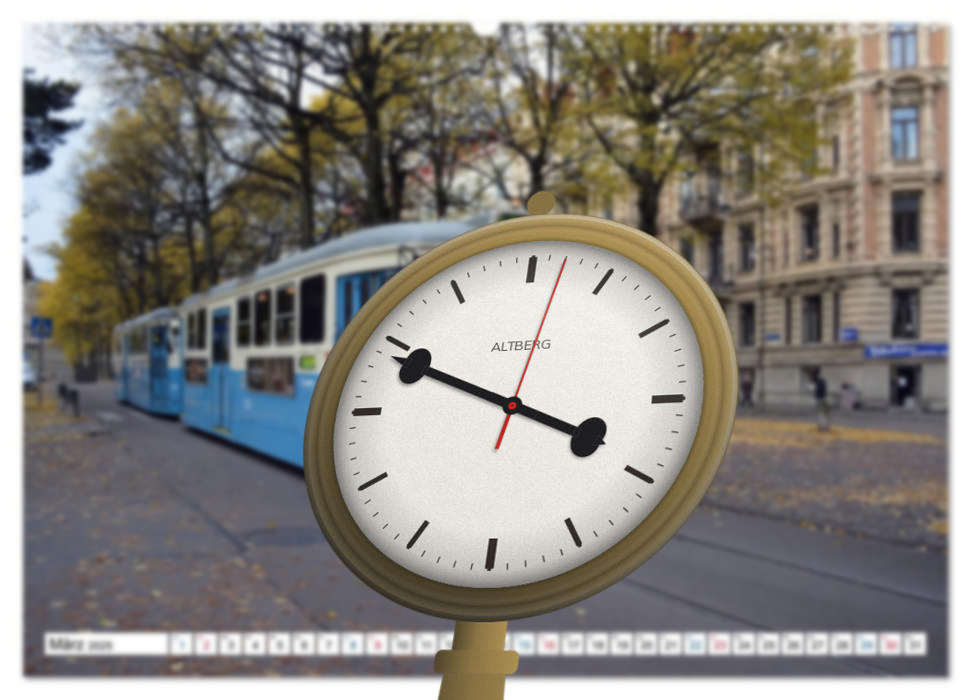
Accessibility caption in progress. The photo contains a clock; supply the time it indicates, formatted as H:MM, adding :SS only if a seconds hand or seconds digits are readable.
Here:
3:49:02
